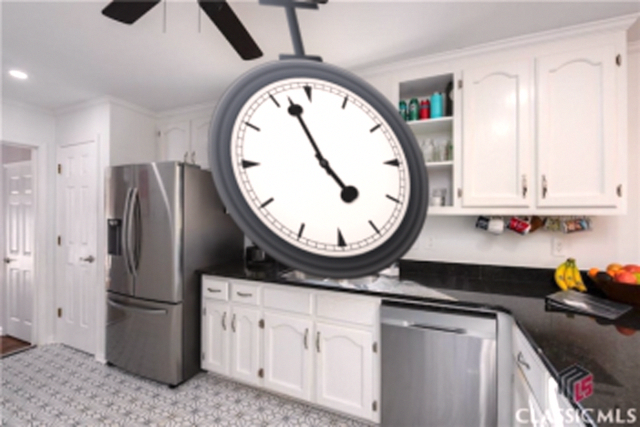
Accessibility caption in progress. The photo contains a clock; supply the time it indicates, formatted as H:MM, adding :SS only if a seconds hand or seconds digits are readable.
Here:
4:57
